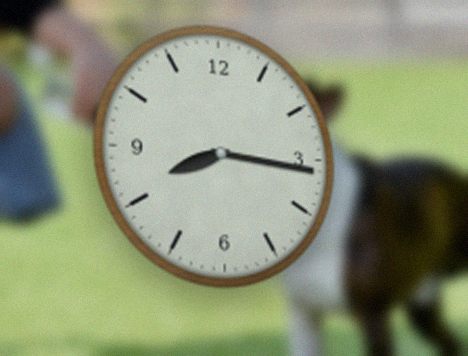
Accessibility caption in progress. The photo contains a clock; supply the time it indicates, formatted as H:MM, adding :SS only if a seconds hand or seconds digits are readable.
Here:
8:16
